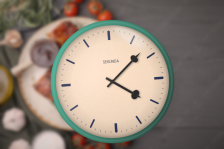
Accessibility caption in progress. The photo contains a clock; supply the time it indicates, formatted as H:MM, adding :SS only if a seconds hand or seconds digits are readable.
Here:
4:08
